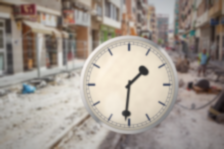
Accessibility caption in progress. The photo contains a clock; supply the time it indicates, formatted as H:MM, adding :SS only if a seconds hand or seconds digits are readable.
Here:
1:31
